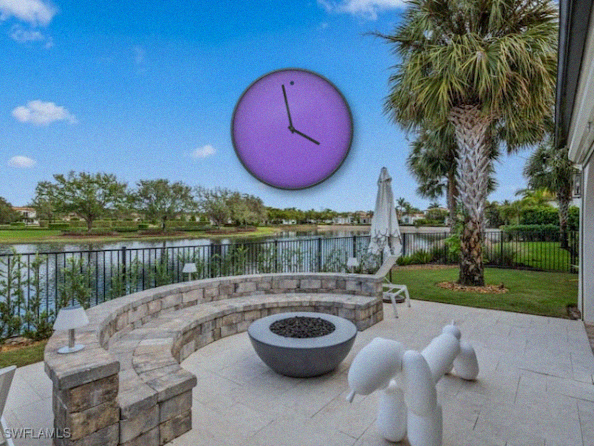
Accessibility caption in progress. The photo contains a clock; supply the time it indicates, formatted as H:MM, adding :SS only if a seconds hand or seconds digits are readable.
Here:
3:58
